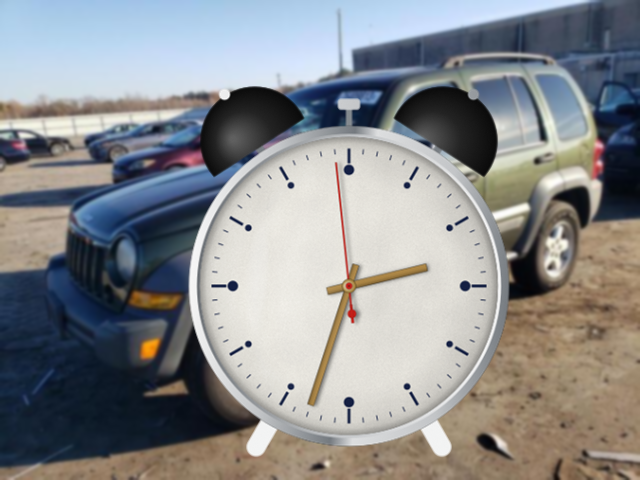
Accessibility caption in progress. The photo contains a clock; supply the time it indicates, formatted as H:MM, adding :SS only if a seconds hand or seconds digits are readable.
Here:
2:32:59
